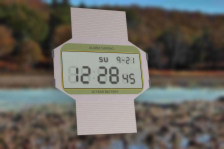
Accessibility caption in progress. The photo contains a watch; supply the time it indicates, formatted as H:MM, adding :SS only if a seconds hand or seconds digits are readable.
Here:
12:28:45
